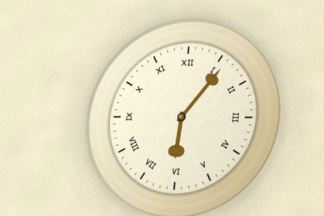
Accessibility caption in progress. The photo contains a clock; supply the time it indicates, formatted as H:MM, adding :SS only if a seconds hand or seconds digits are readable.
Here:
6:06
